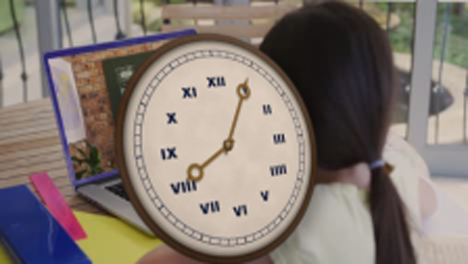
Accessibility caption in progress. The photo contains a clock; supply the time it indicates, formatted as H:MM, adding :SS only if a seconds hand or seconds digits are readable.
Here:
8:05
